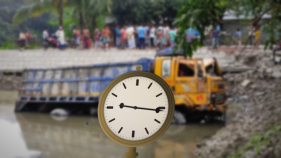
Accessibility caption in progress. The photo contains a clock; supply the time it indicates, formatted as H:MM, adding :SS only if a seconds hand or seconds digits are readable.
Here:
9:16
